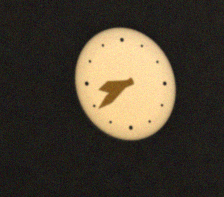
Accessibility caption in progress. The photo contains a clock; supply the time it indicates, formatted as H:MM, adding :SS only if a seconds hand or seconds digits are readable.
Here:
8:39
